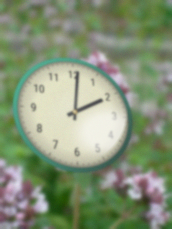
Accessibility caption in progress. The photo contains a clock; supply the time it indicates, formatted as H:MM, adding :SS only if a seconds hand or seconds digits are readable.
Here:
2:01
